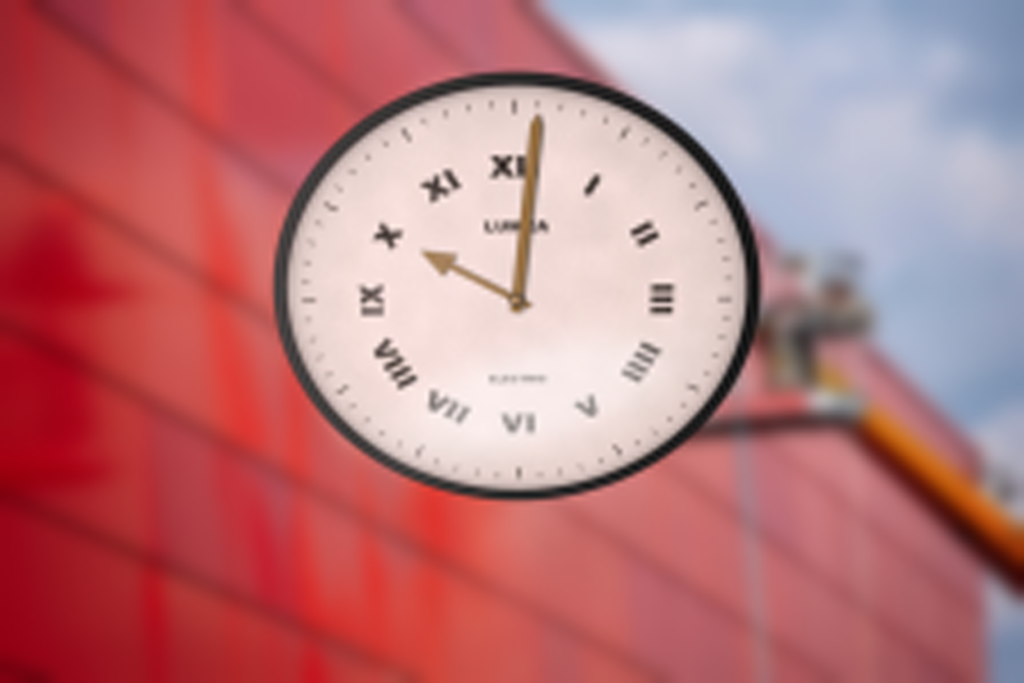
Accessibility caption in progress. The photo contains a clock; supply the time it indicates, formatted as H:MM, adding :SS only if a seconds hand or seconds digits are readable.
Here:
10:01
